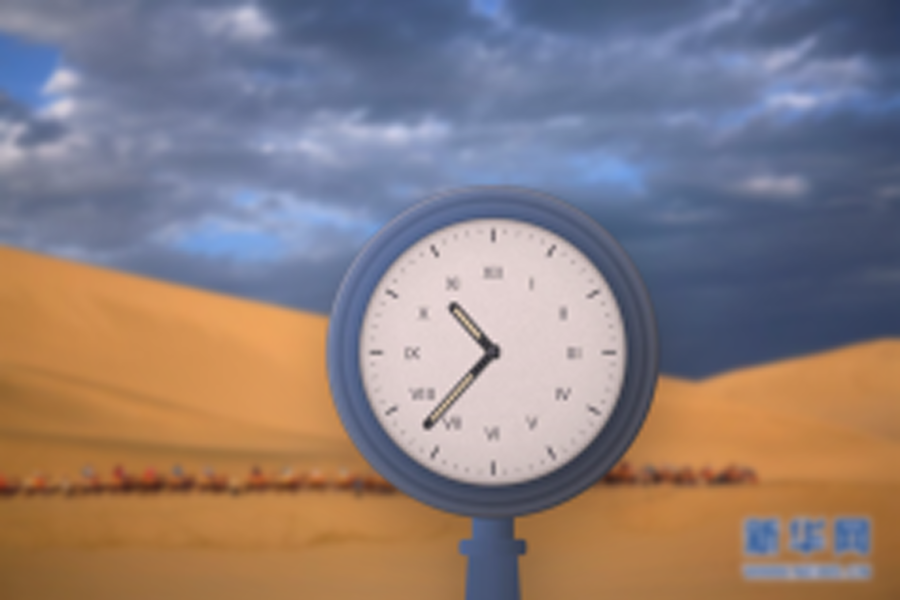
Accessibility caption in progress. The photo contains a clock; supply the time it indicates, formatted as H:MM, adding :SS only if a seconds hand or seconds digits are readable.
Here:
10:37
